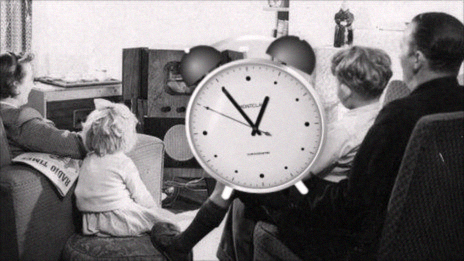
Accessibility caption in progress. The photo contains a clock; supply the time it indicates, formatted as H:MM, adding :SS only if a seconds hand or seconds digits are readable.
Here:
12:54:50
